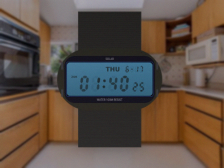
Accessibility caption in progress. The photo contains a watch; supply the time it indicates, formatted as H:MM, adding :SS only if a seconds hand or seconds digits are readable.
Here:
1:40:25
